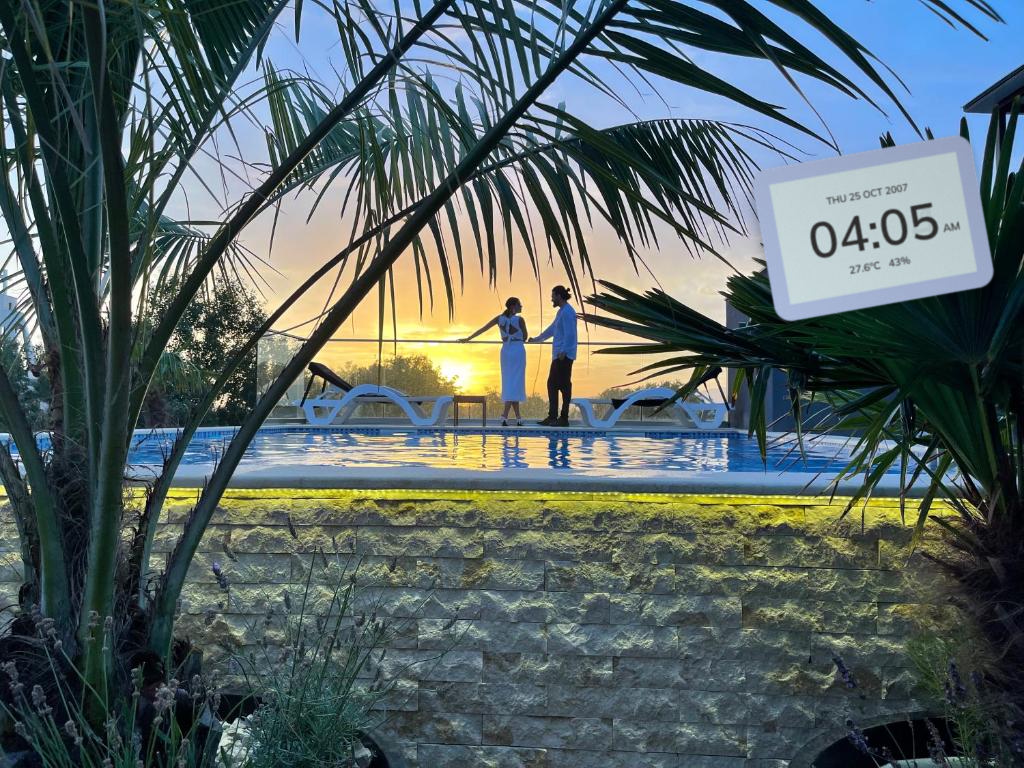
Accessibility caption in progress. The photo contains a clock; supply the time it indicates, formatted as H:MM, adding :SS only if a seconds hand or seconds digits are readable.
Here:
4:05
